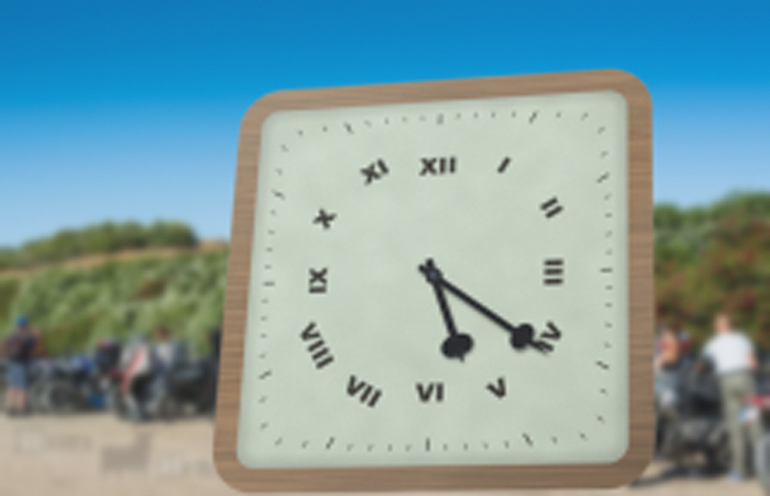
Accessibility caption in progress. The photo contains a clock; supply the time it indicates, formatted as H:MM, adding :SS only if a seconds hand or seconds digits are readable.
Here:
5:21
